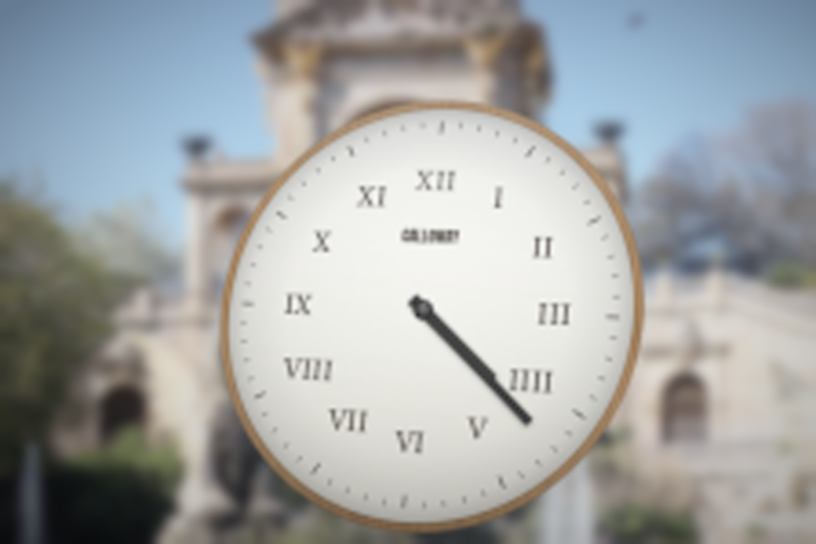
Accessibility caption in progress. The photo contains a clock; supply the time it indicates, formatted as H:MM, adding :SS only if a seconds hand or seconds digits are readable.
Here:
4:22
